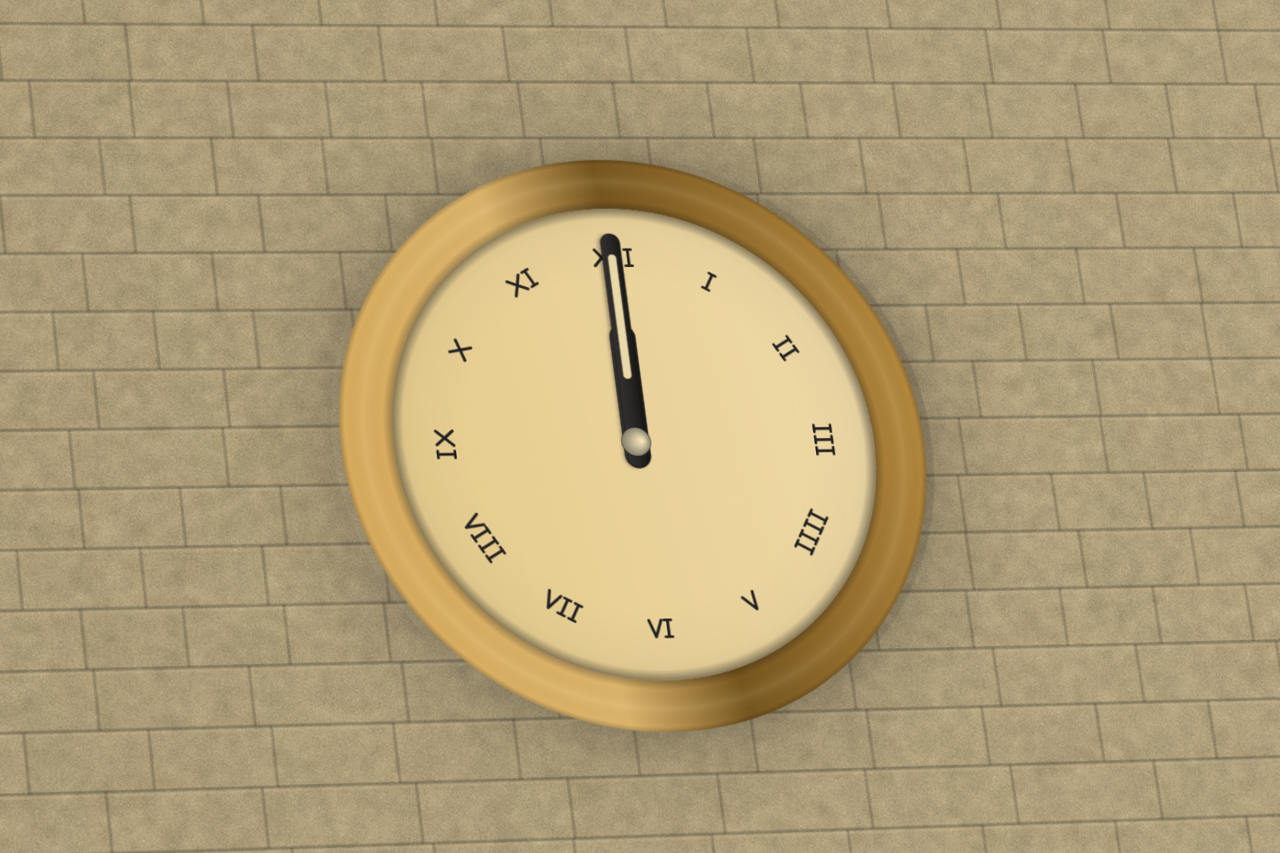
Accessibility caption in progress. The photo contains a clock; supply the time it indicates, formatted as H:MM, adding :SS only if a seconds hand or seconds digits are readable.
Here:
12:00
